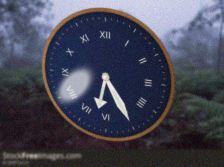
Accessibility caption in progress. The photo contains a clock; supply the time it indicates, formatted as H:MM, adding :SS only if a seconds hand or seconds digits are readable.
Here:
6:25
